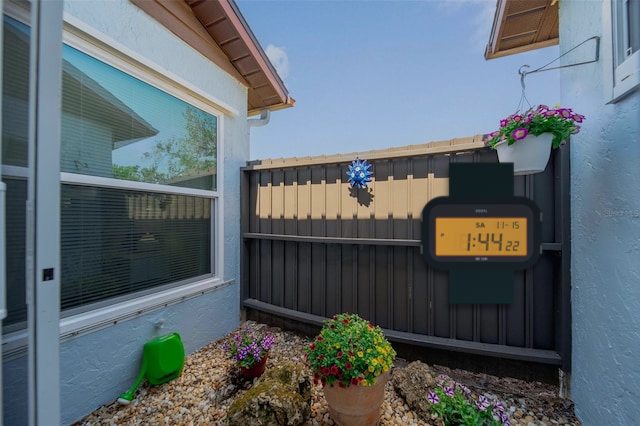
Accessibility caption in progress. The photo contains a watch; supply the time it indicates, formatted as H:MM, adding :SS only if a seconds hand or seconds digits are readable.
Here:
1:44:22
